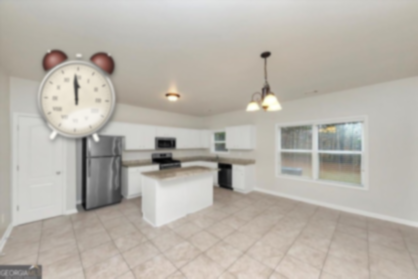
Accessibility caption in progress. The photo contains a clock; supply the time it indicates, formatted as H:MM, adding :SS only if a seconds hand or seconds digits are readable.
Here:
11:59
